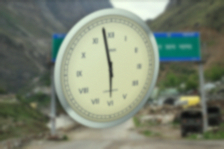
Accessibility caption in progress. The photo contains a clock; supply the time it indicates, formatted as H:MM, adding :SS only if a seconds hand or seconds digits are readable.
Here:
5:58
